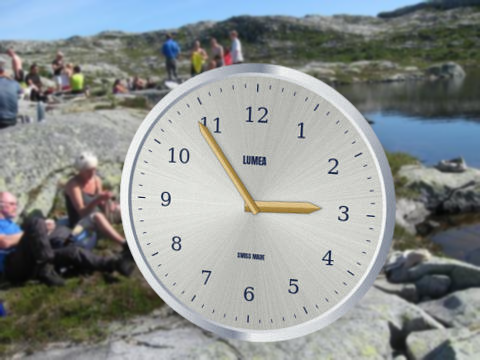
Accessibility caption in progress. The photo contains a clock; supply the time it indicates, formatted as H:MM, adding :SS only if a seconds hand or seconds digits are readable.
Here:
2:54
